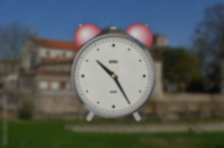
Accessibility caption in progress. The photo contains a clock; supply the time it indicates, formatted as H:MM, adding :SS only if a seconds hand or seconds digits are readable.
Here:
10:25
